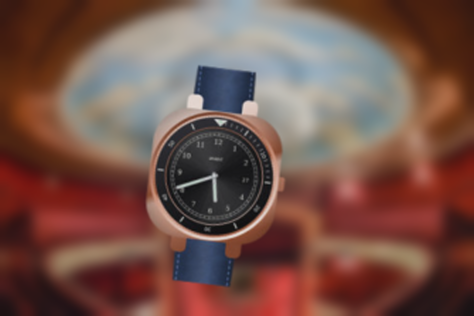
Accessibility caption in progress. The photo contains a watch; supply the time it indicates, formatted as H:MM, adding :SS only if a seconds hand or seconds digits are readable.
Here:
5:41
